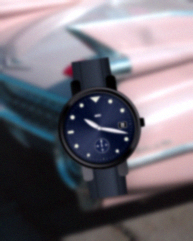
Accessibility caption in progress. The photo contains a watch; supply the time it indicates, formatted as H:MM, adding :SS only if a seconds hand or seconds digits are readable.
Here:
10:18
